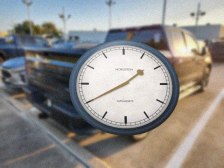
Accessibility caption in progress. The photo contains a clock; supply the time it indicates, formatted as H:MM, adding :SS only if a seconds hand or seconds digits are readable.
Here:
1:40
